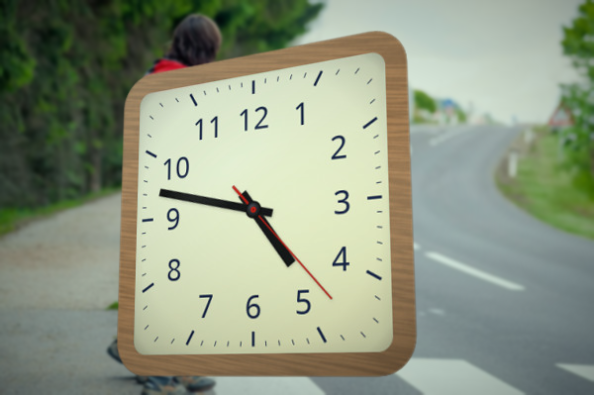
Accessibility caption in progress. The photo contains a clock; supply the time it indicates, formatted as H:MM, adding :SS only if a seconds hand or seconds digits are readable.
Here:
4:47:23
